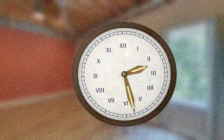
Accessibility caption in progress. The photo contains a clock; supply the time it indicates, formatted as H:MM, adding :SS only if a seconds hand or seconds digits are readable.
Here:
2:28
